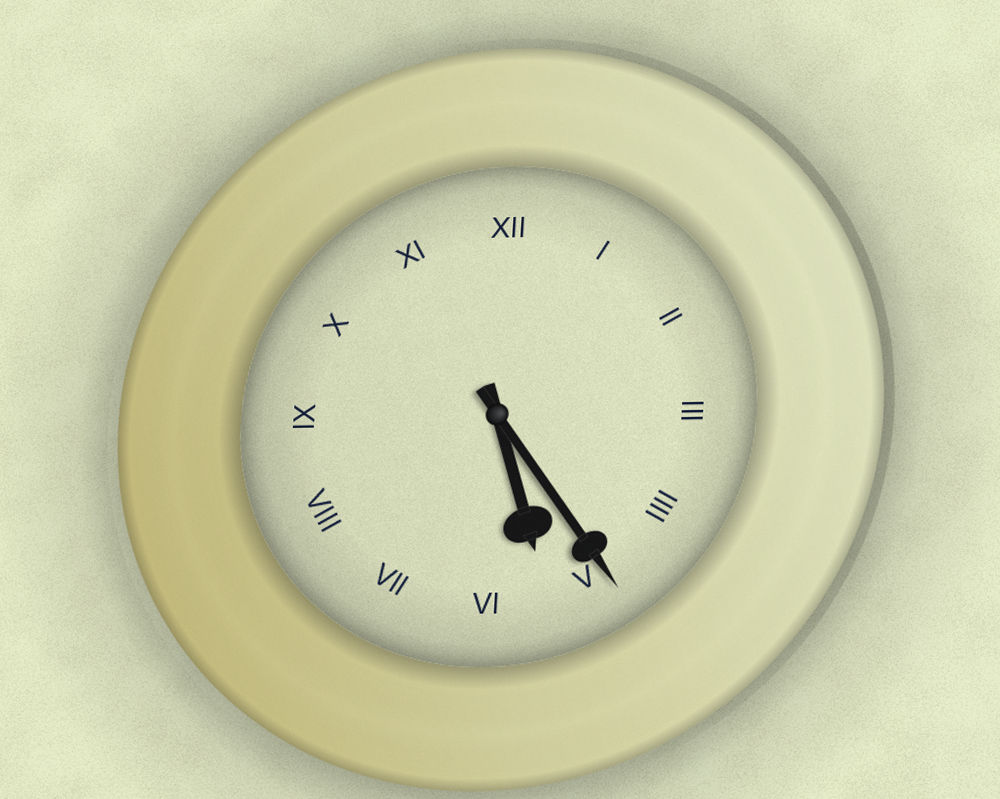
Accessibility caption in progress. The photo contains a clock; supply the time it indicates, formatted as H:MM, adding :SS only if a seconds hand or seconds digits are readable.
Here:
5:24
